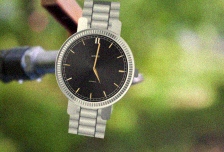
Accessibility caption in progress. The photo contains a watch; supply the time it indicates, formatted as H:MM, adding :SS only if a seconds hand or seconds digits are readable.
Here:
5:01
